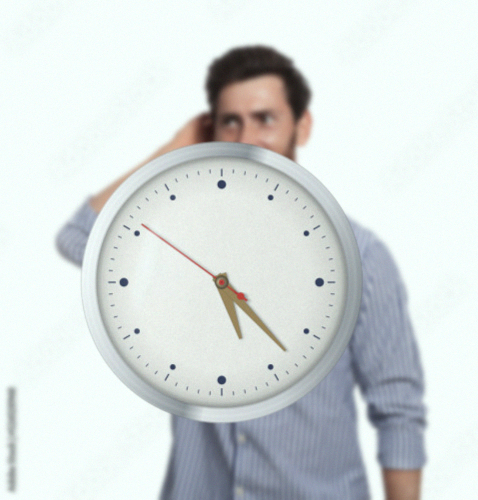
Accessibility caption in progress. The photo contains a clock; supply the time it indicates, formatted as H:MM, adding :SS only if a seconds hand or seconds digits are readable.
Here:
5:22:51
